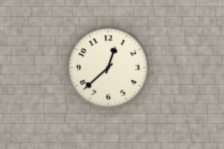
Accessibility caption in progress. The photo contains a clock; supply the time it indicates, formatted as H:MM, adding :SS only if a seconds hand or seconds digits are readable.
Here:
12:38
